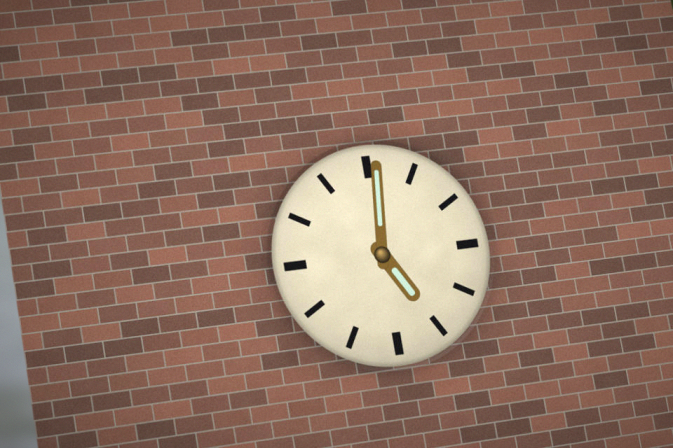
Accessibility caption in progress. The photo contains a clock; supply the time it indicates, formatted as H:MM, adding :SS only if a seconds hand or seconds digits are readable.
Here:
5:01
